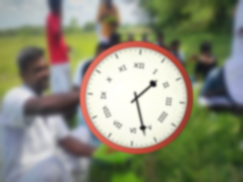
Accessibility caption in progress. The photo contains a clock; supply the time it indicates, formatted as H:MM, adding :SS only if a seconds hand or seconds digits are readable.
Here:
1:27
